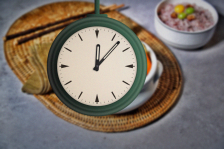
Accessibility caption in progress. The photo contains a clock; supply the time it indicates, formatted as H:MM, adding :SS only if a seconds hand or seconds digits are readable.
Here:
12:07
